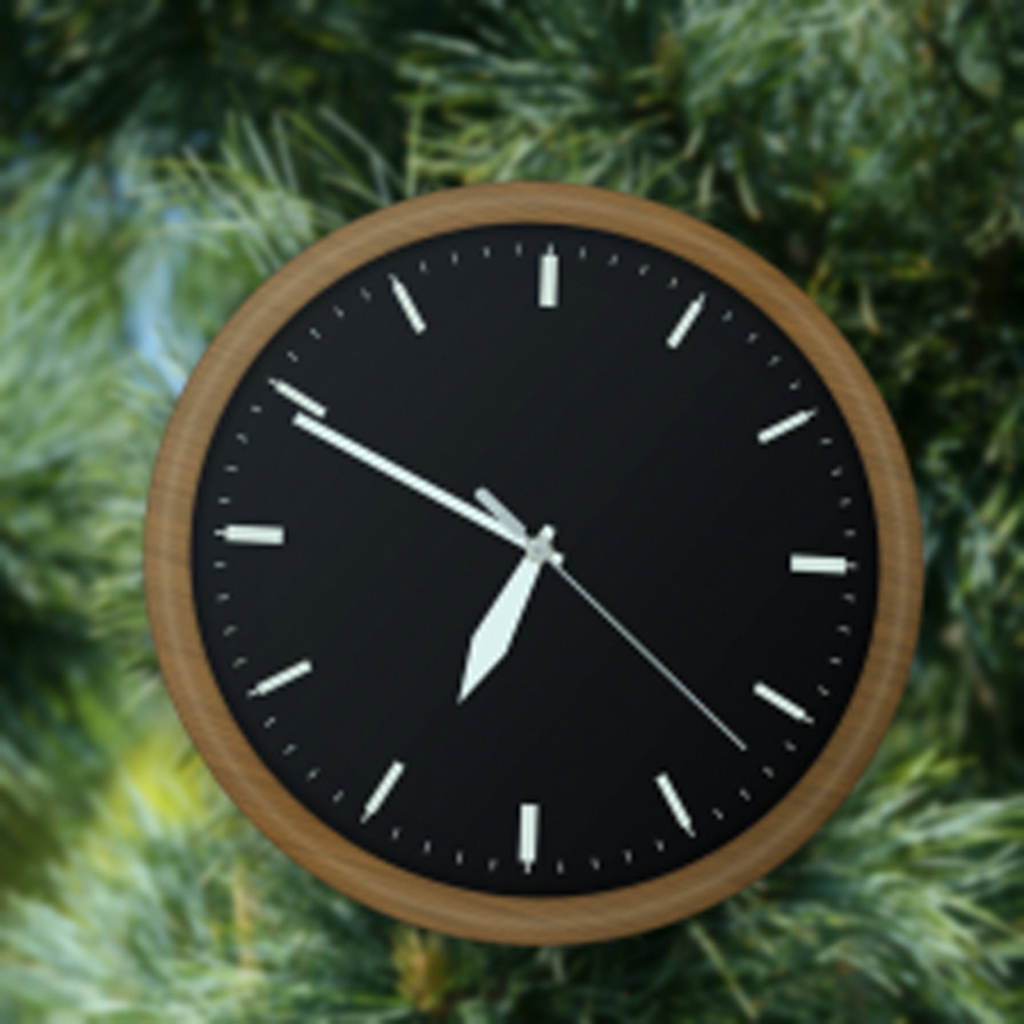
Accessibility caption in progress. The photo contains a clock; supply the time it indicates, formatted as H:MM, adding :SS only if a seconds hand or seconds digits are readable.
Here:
6:49:22
